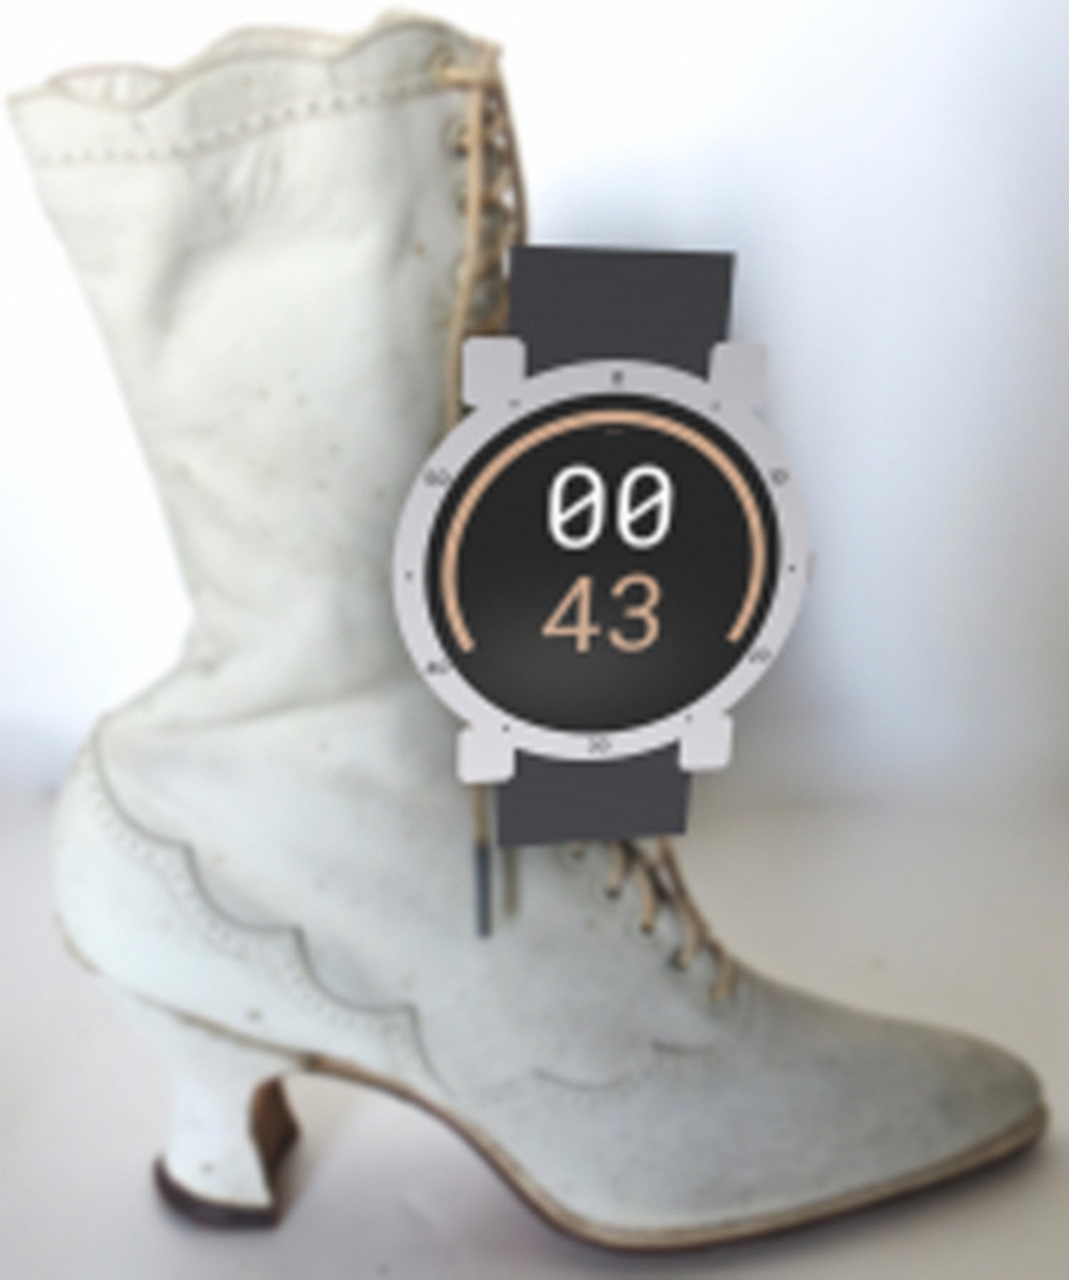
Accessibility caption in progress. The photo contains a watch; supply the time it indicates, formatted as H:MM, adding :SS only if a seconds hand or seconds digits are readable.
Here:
0:43
